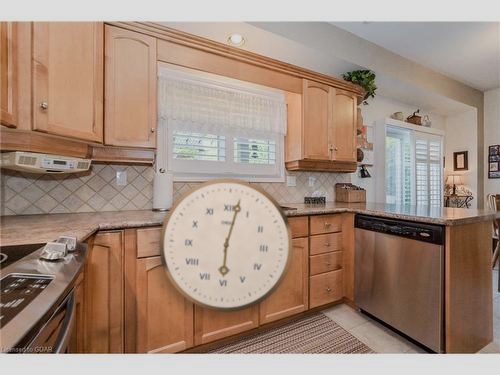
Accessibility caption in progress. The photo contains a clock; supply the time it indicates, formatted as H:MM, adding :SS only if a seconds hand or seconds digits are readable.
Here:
6:02
